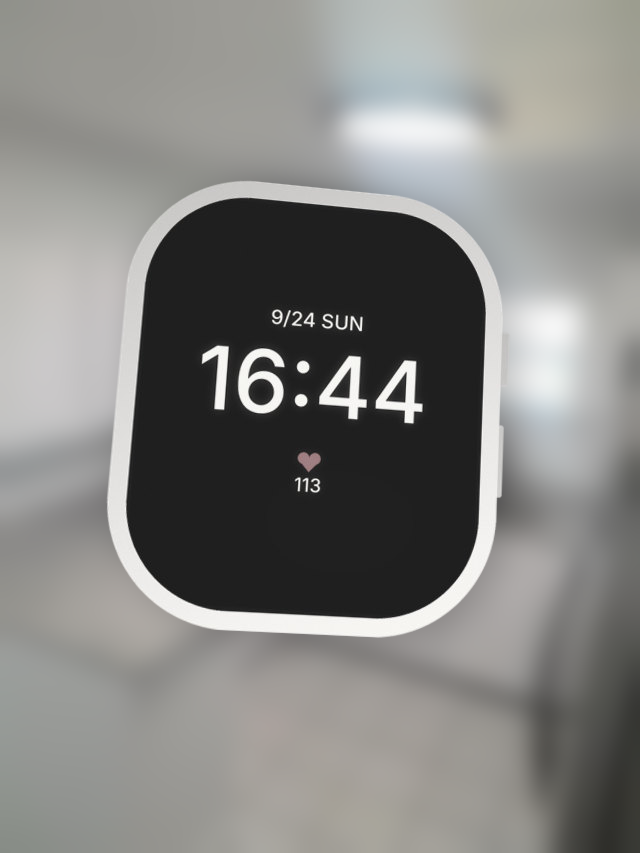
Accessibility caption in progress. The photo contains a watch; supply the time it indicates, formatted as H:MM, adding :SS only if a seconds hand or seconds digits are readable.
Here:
16:44
